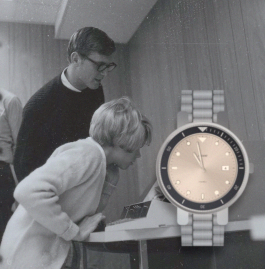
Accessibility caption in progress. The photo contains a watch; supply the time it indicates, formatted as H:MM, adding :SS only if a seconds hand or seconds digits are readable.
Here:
10:58
